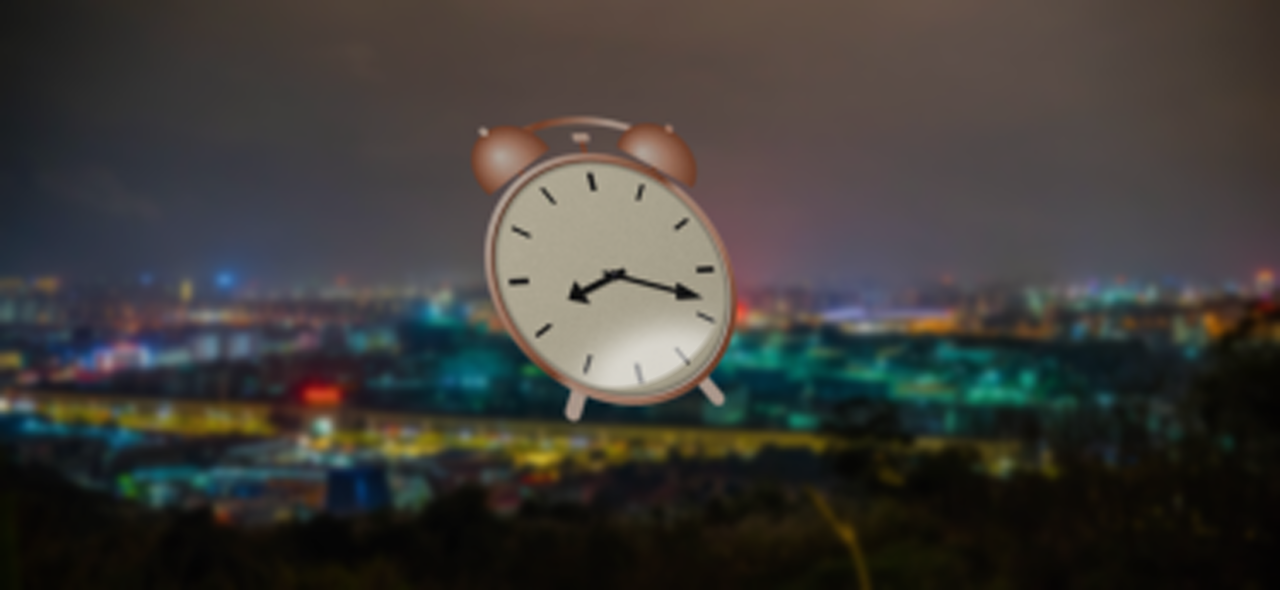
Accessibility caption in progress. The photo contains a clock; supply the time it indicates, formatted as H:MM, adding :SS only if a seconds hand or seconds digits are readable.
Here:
8:18
